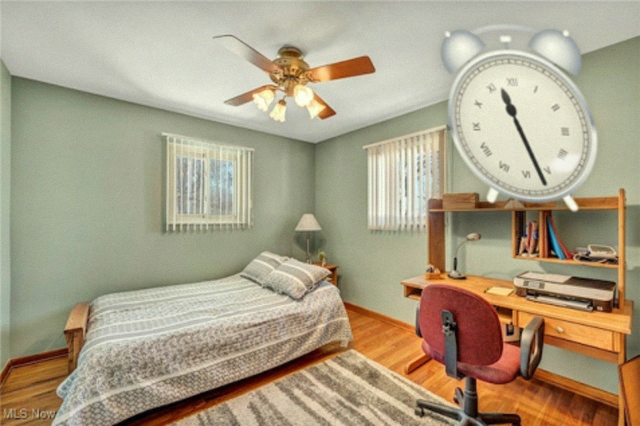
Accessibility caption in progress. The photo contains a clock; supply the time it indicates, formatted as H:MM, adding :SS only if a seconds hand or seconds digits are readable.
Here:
11:27
